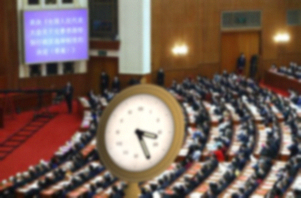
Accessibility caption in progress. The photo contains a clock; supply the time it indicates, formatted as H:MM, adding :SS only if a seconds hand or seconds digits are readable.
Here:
3:25
